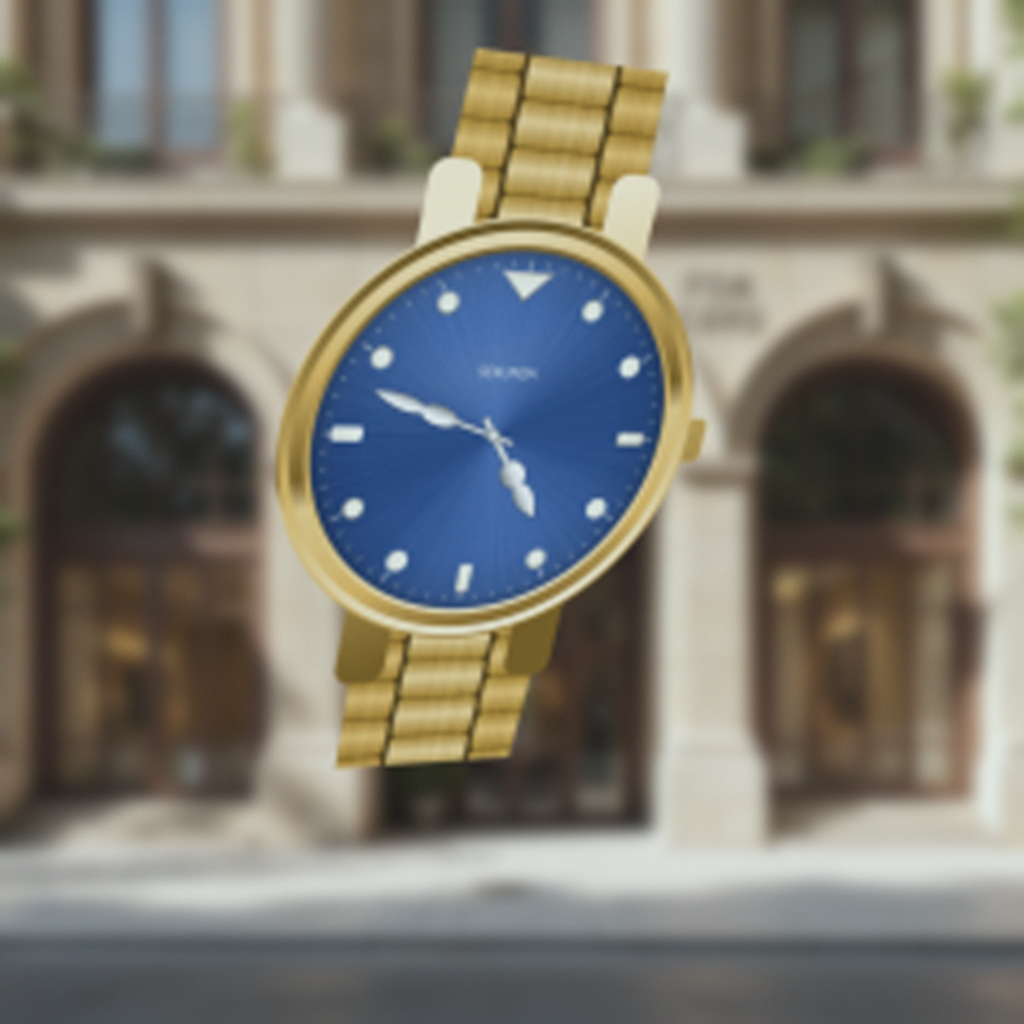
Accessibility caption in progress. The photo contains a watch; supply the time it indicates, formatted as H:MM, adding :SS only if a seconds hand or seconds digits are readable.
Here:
4:48
